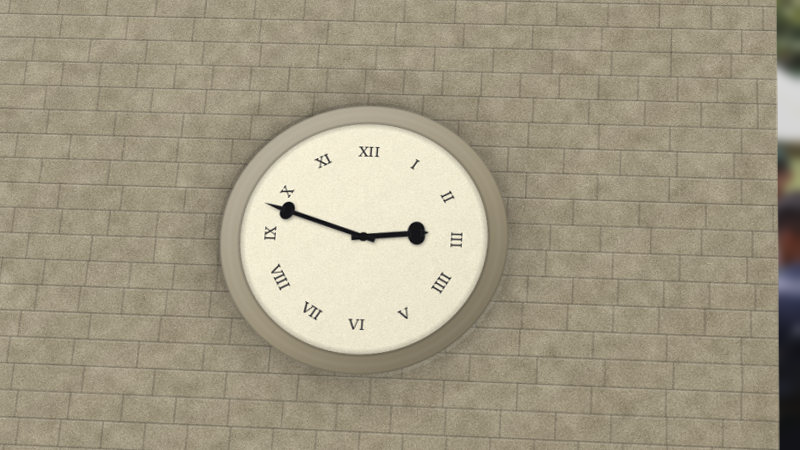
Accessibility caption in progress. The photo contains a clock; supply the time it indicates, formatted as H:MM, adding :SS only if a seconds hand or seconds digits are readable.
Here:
2:48
